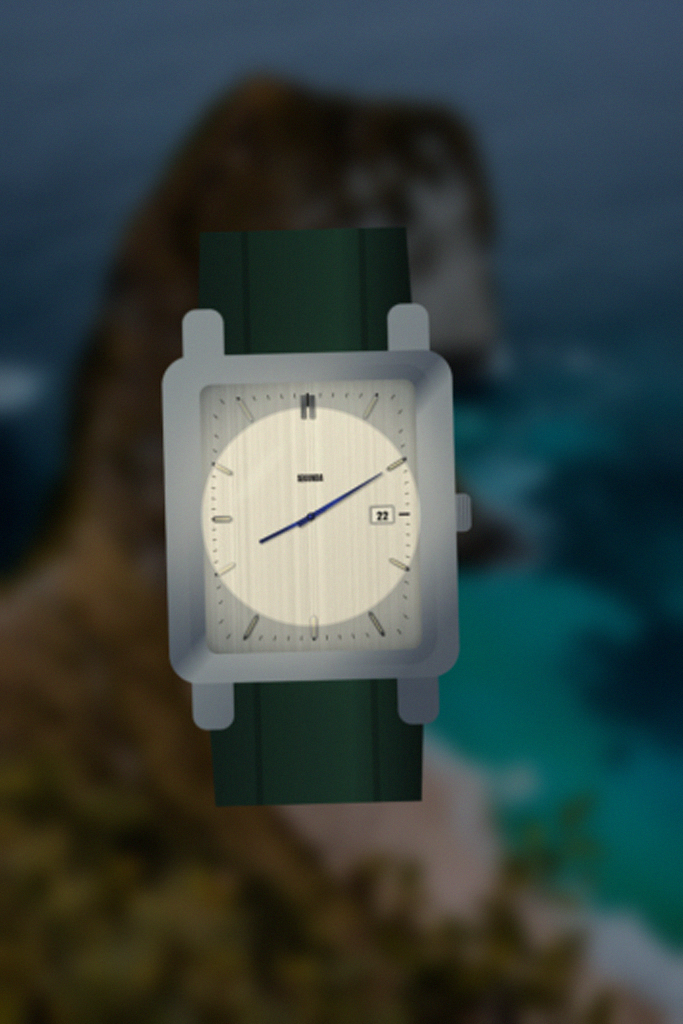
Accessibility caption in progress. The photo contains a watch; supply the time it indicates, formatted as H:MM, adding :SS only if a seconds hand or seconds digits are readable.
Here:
8:10
